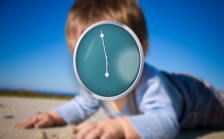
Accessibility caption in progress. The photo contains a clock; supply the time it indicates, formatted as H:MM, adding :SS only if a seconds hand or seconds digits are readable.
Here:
5:58
